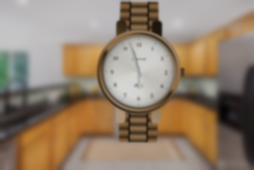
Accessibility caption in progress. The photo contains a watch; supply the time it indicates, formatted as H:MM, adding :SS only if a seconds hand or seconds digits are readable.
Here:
5:57
